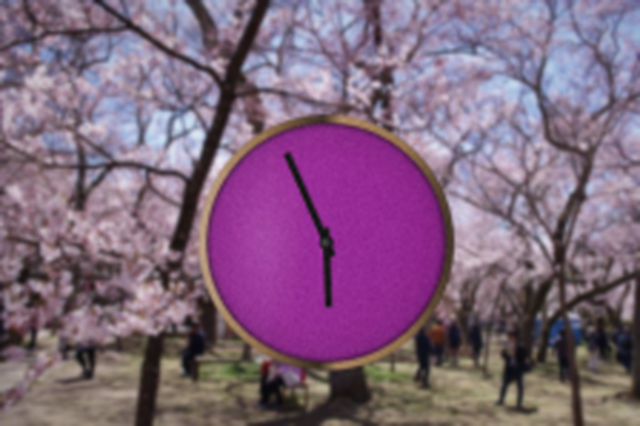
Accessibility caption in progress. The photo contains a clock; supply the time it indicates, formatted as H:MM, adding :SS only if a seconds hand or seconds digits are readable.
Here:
5:56
